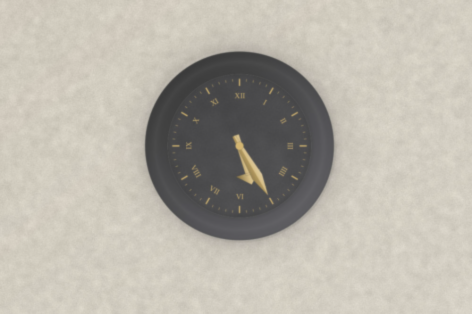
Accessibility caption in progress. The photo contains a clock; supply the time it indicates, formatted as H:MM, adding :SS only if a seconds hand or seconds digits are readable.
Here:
5:25
